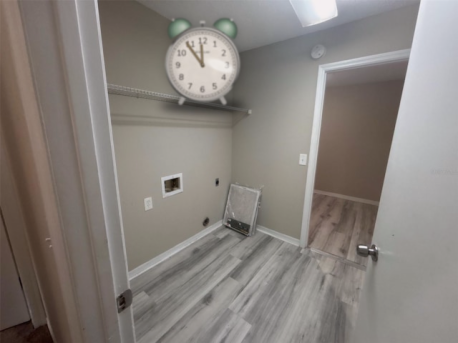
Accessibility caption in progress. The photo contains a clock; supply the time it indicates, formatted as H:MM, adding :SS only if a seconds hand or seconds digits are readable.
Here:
11:54
